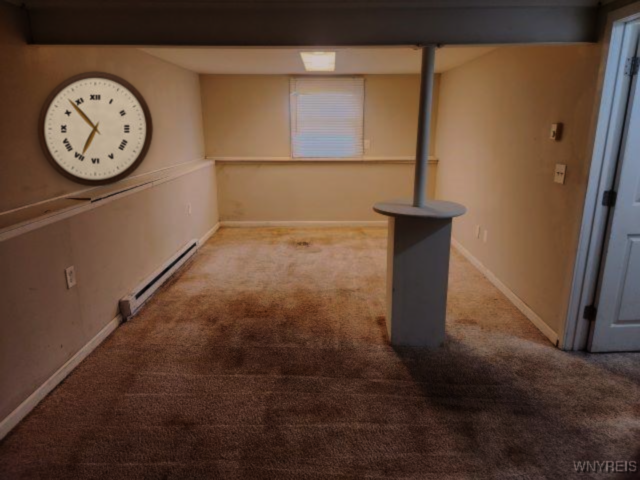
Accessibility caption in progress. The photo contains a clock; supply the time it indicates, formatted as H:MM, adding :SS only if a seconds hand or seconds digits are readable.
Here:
6:53
